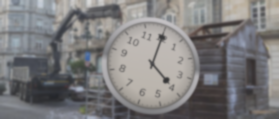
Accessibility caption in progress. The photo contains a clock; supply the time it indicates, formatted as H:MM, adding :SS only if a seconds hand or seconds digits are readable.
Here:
4:00
